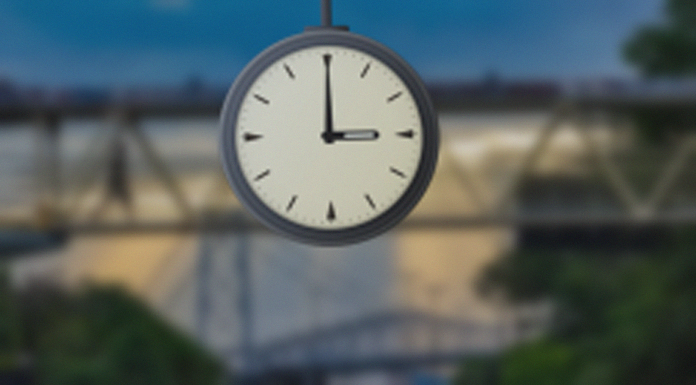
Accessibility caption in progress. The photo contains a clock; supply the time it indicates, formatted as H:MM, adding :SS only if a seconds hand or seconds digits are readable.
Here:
3:00
